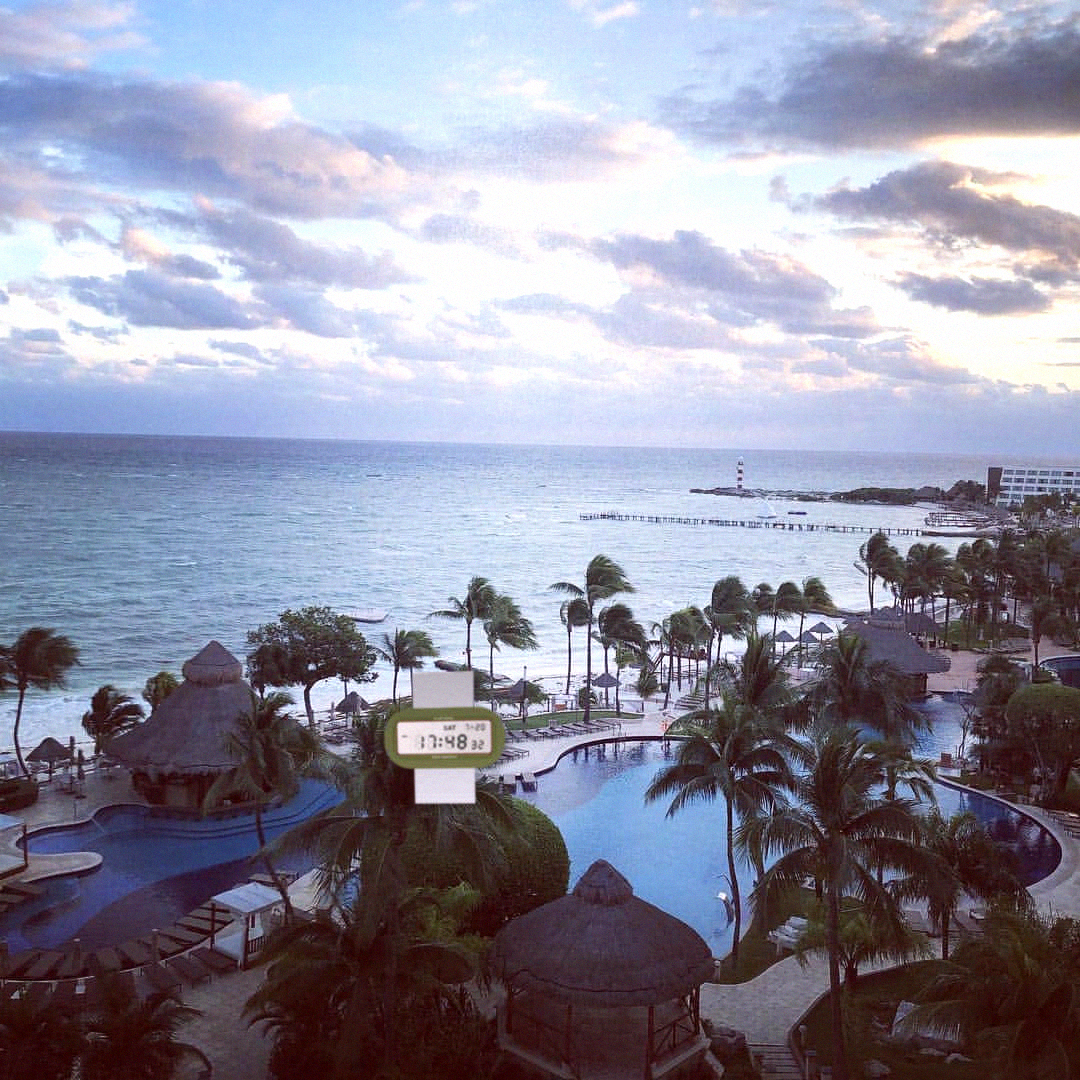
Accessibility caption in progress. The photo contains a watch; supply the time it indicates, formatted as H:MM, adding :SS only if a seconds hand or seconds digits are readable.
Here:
17:48
